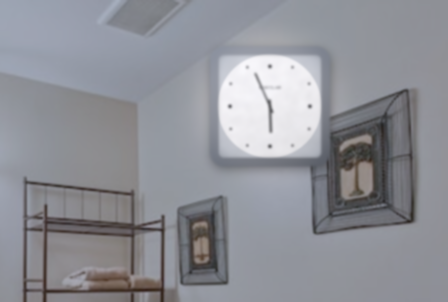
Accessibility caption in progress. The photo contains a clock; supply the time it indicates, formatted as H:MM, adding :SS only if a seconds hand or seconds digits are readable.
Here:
5:56
